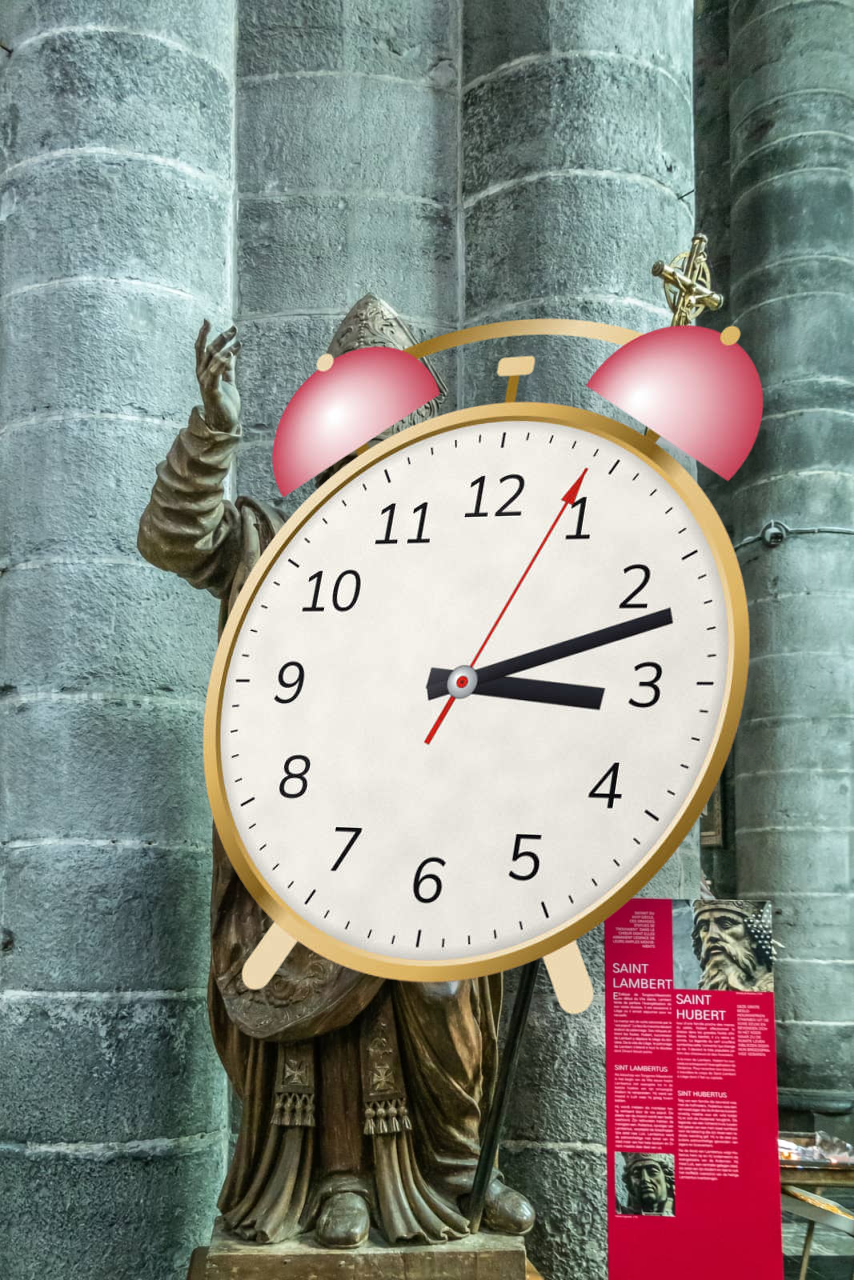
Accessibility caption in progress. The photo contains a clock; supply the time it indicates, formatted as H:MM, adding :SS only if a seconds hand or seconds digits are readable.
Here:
3:12:04
